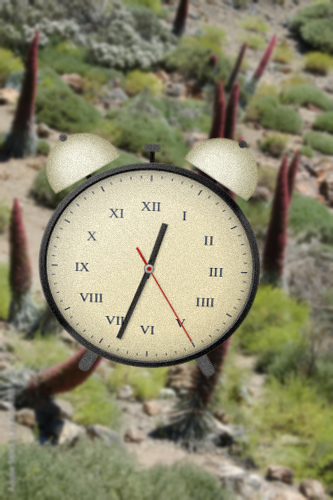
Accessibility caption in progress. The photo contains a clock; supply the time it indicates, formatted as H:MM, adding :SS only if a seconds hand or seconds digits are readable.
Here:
12:33:25
